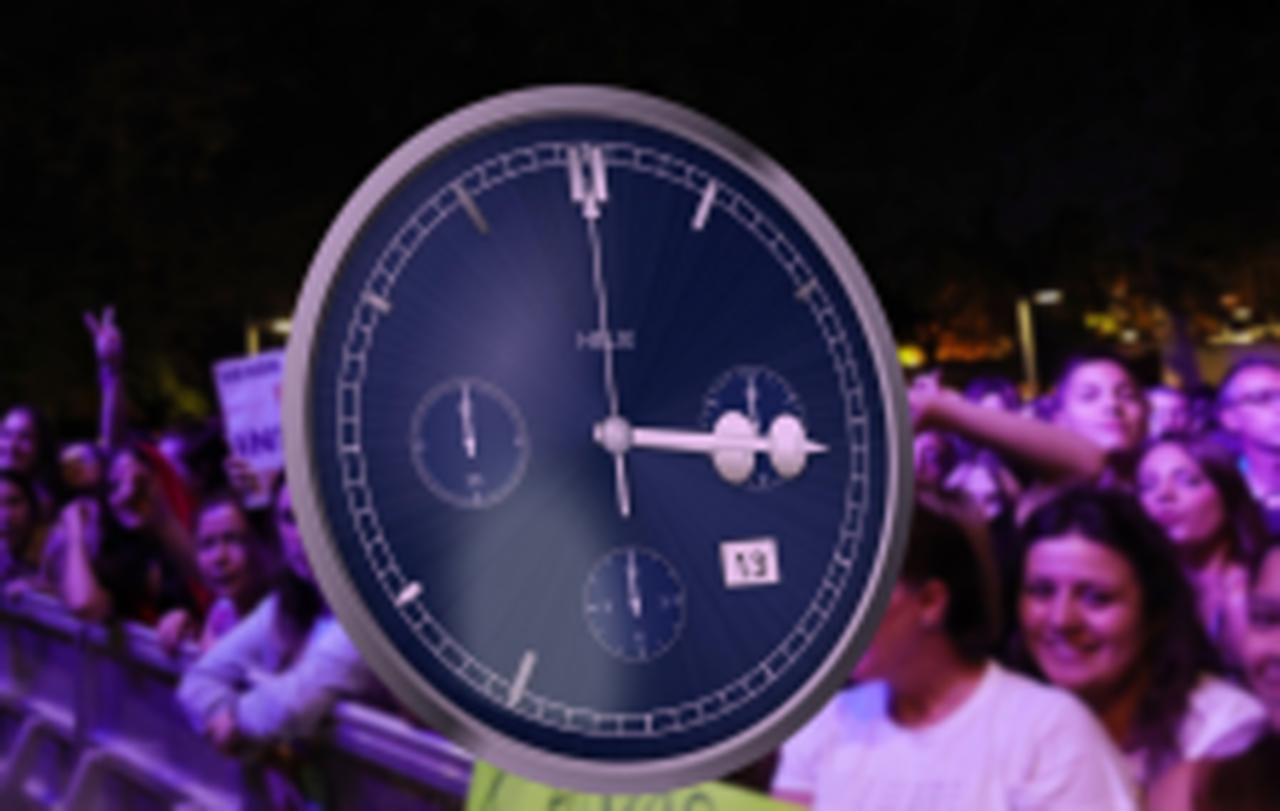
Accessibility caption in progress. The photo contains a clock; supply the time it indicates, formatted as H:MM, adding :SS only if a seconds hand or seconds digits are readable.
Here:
3:16
